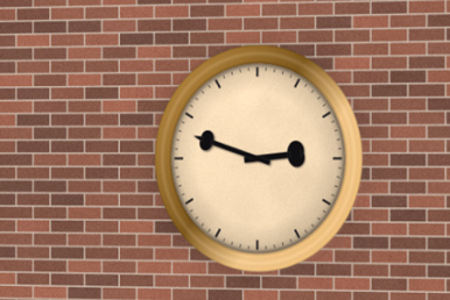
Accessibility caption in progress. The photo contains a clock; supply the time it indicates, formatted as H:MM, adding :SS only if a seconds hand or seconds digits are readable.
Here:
2:48
